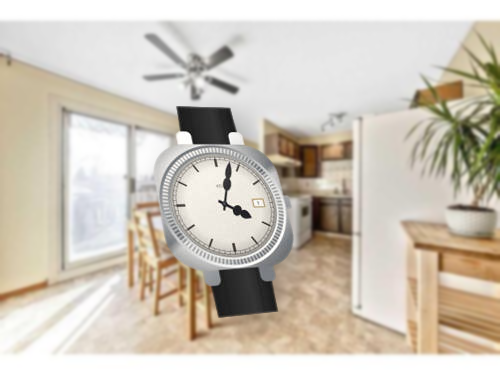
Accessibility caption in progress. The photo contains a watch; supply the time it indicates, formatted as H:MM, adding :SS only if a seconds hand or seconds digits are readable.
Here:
4:03
